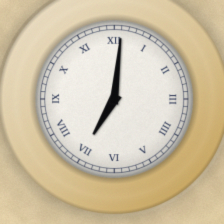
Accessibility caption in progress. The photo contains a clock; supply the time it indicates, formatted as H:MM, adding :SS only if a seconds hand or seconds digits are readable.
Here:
7:01
